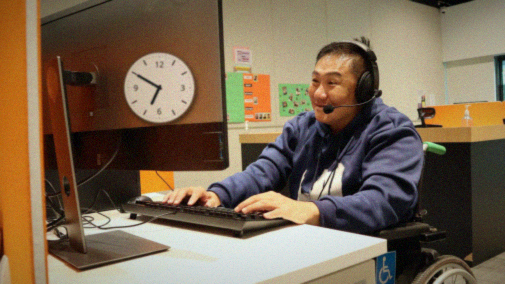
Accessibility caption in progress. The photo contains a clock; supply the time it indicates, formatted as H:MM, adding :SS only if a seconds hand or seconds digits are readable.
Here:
6:50
